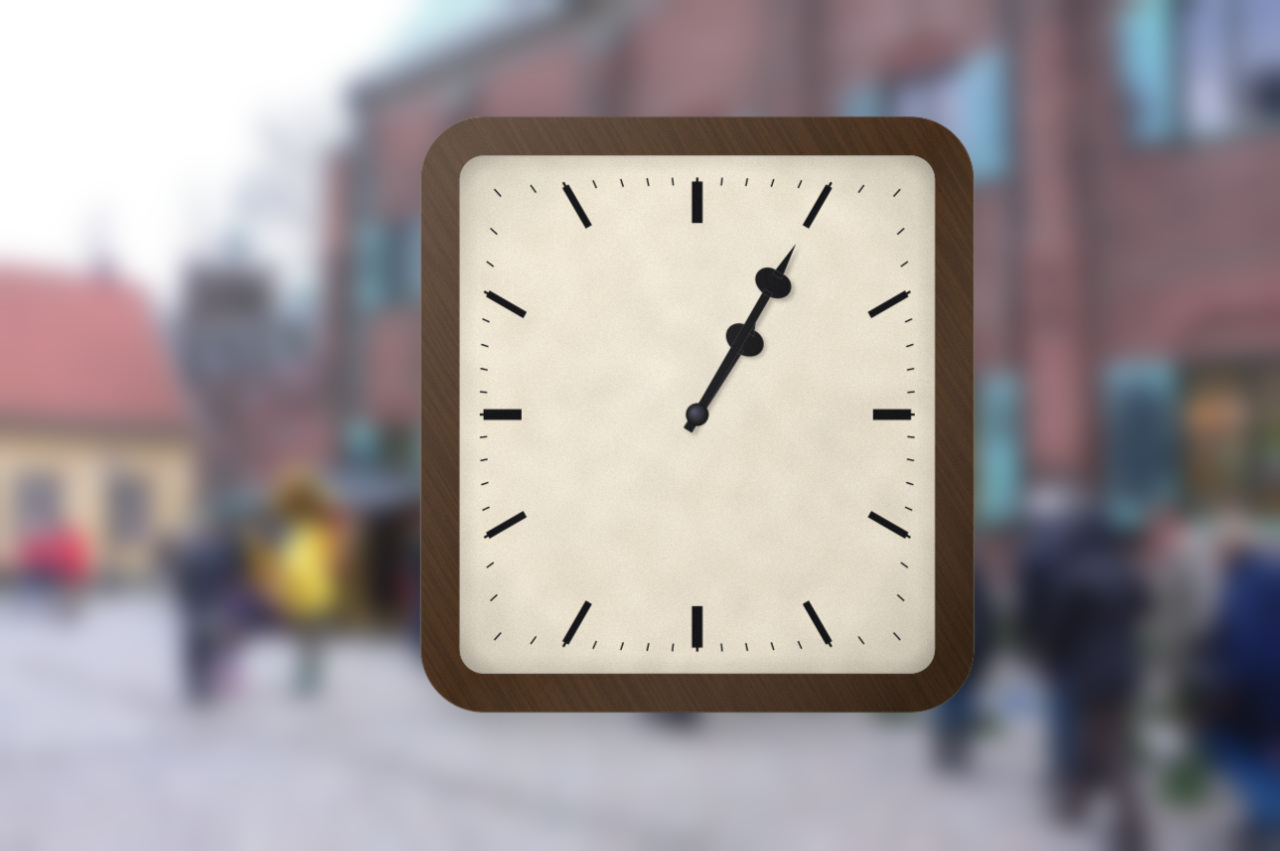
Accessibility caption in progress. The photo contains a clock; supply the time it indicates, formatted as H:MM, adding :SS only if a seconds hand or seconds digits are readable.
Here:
1:05
